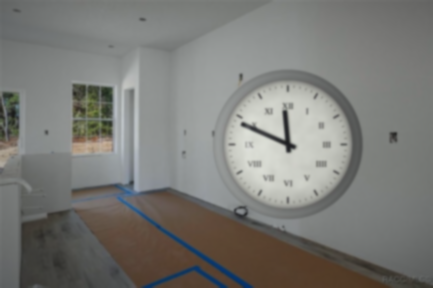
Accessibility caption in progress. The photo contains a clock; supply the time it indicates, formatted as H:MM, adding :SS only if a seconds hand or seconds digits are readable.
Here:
11:49
